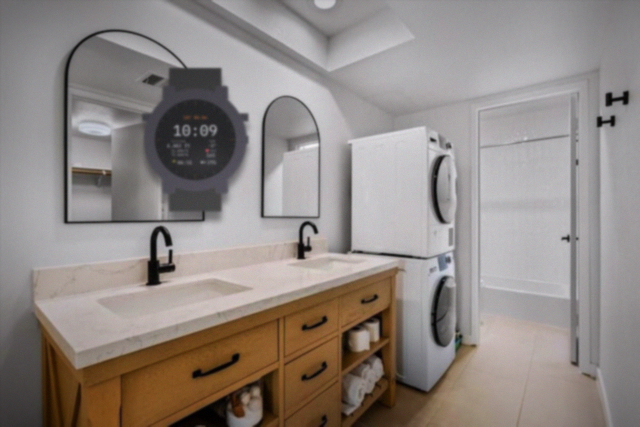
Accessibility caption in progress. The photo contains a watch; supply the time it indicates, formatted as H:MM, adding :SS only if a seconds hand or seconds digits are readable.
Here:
10:09
